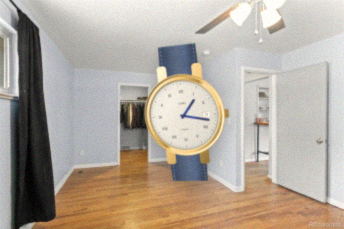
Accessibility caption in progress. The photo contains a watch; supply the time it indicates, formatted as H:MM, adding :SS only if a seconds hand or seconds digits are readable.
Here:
1:17
